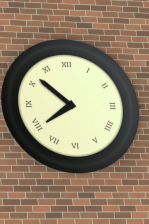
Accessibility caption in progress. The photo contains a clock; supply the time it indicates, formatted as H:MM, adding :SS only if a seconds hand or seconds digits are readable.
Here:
7:52
